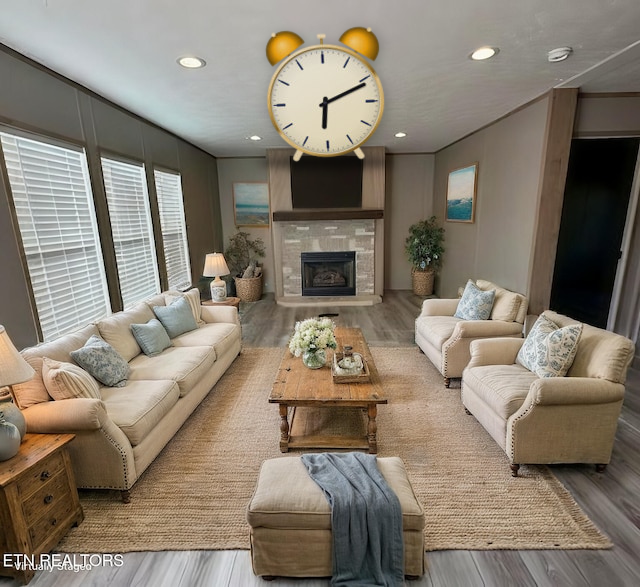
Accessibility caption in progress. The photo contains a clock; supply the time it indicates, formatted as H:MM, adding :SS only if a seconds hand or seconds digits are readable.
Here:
6:11
